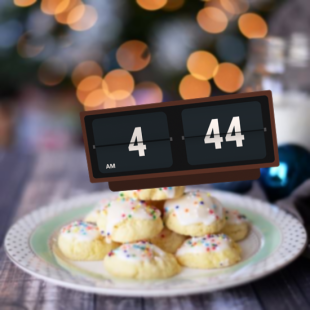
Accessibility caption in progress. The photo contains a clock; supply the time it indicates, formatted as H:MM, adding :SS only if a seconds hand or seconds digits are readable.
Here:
4:44
